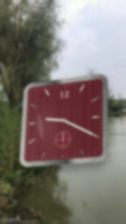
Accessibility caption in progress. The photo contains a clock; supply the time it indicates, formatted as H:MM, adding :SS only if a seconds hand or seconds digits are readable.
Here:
9:20
